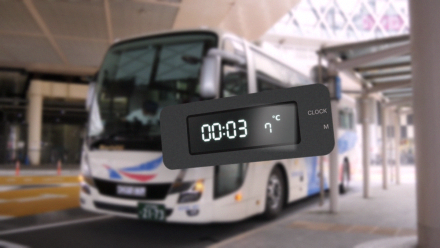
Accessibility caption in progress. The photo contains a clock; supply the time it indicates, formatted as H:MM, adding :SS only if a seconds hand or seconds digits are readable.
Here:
0:03
